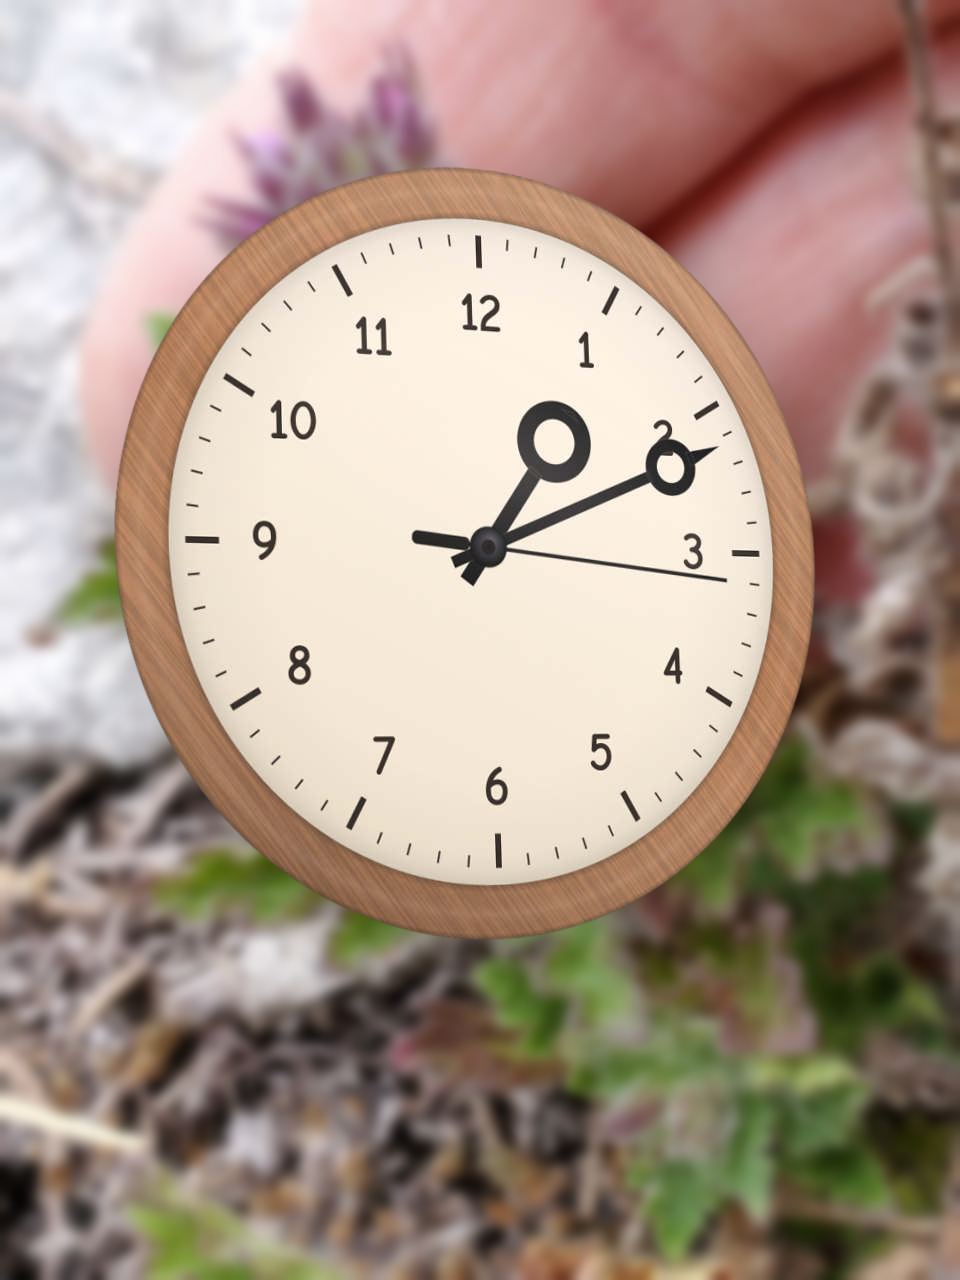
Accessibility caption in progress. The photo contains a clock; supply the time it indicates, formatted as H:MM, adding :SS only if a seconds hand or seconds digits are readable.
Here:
1:11:16
